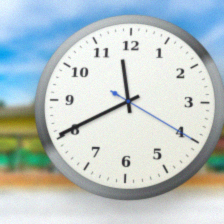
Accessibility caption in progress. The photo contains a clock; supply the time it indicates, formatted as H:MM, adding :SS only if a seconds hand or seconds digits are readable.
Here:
11:40:20
